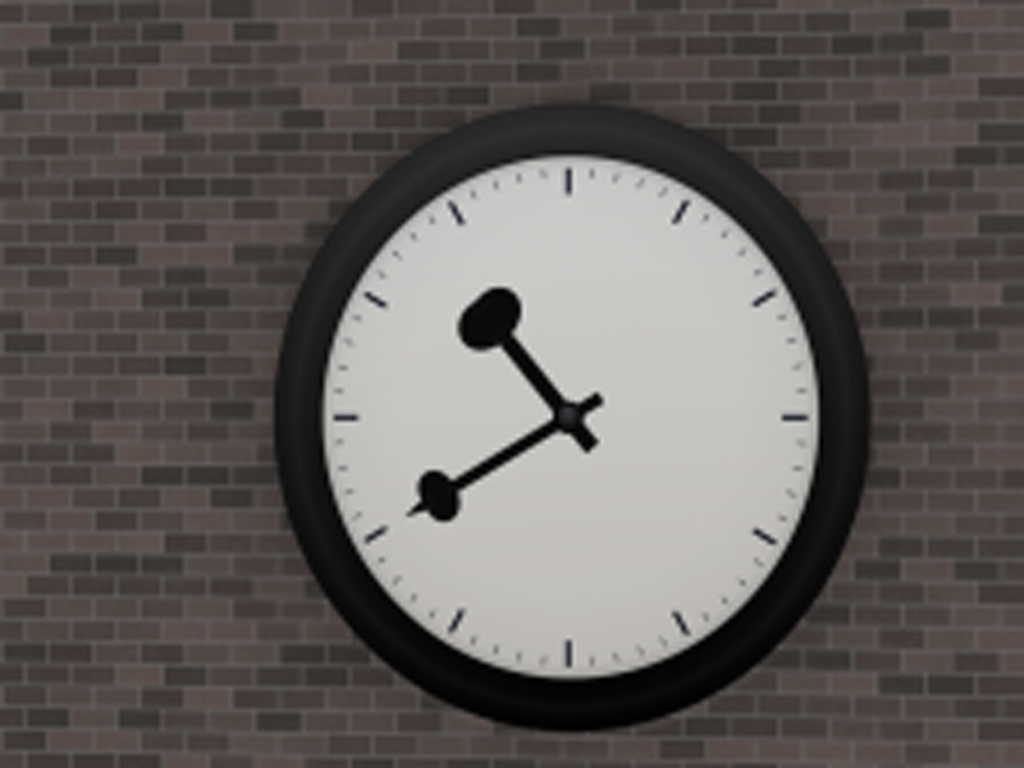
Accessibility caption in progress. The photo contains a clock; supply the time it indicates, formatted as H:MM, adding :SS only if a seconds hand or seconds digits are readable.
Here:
10:40
